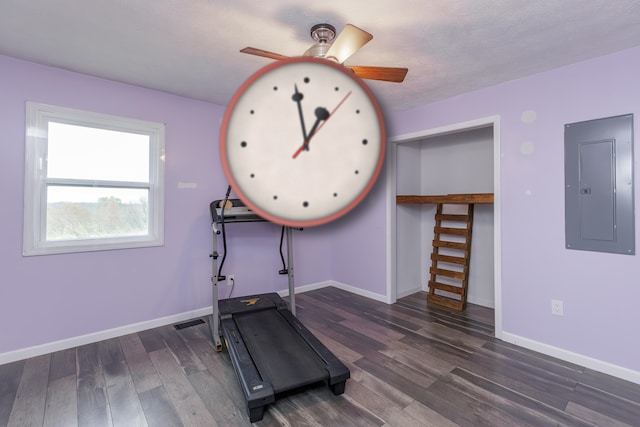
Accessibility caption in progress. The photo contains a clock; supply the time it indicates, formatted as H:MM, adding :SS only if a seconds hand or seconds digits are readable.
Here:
12:58:07
